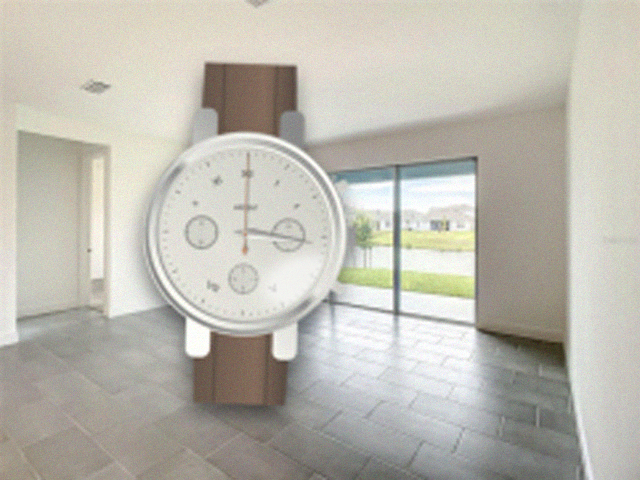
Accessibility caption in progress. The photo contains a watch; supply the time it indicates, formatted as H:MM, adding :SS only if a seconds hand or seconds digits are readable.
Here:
3:16
